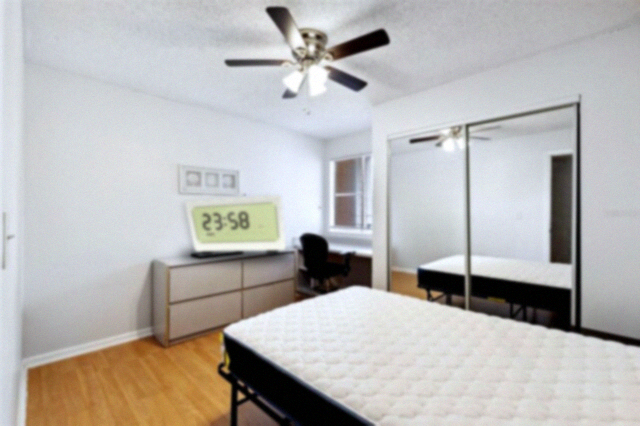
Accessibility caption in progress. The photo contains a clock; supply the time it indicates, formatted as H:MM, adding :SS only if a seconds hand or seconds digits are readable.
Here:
23:58
